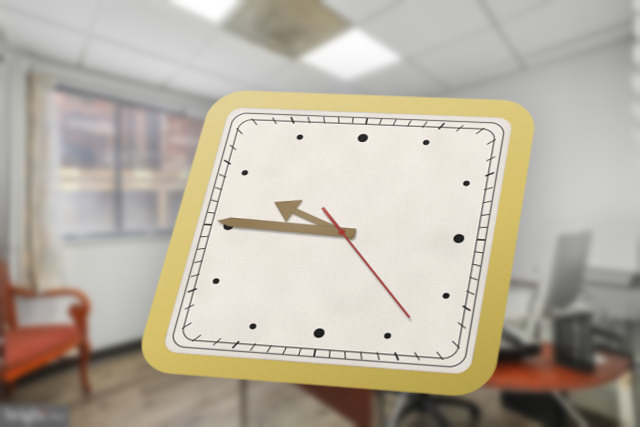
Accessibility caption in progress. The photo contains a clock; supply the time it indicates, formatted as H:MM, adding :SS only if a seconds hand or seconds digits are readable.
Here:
9:45:23
